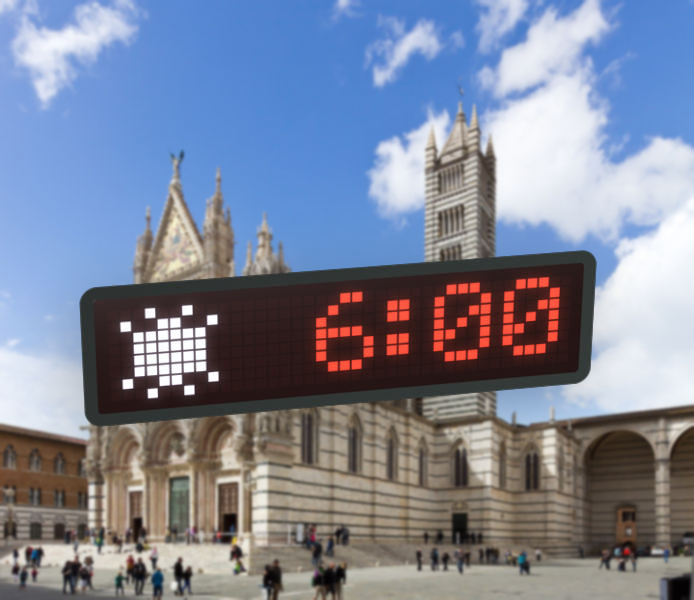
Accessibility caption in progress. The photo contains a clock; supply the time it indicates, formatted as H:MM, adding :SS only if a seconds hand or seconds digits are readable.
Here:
6:00
